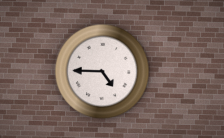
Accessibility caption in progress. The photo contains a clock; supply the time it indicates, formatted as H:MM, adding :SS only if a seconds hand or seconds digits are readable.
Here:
4:45
